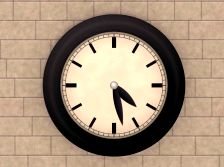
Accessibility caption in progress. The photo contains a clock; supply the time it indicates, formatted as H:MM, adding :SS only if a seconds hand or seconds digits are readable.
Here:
4:28
